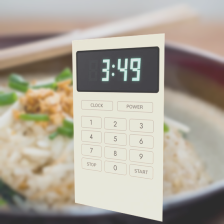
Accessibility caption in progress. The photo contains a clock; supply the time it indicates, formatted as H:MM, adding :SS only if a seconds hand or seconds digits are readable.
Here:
3:49
